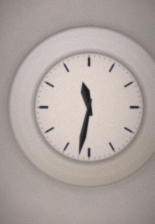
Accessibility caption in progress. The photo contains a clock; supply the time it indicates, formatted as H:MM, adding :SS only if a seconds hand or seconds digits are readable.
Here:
11:32
